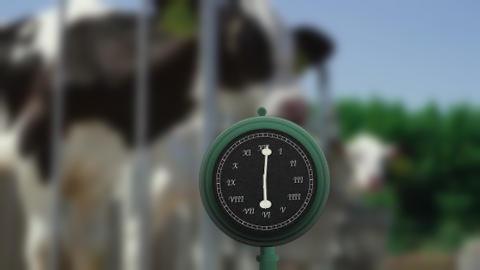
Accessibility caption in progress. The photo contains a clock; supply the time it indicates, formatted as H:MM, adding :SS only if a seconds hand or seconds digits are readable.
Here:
6:01
